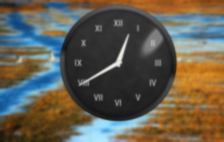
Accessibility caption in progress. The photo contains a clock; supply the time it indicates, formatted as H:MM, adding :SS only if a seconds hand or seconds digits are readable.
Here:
12:40
